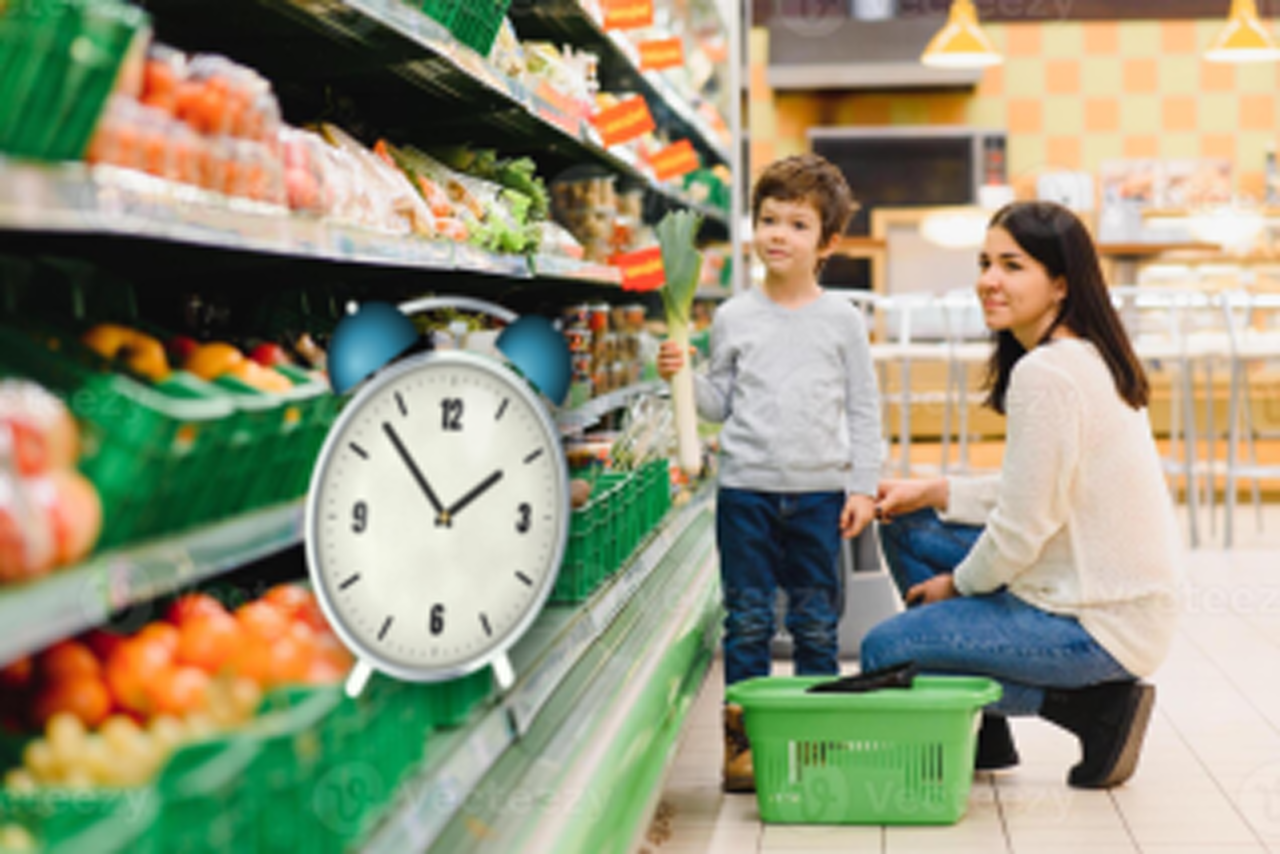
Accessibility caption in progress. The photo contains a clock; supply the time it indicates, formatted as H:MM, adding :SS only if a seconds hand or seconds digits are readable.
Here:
1:53
